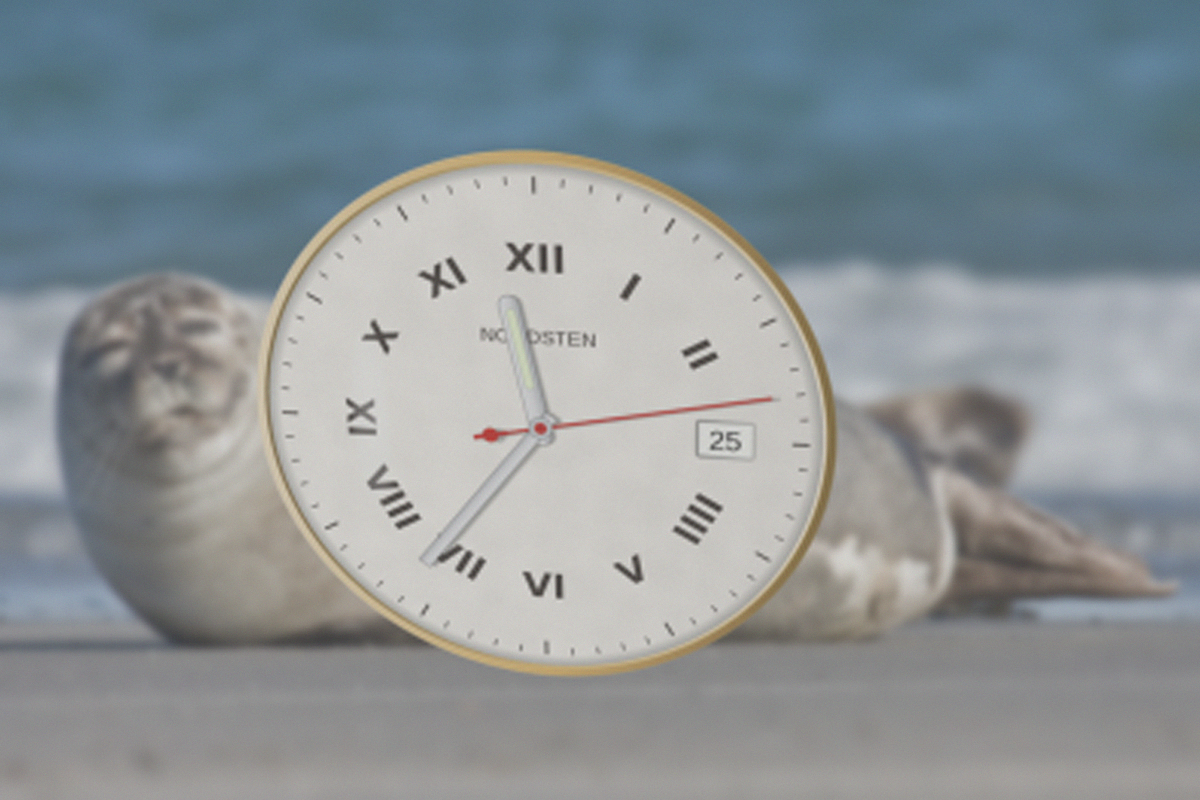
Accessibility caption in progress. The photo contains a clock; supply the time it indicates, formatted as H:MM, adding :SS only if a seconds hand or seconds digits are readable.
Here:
11:36:13
